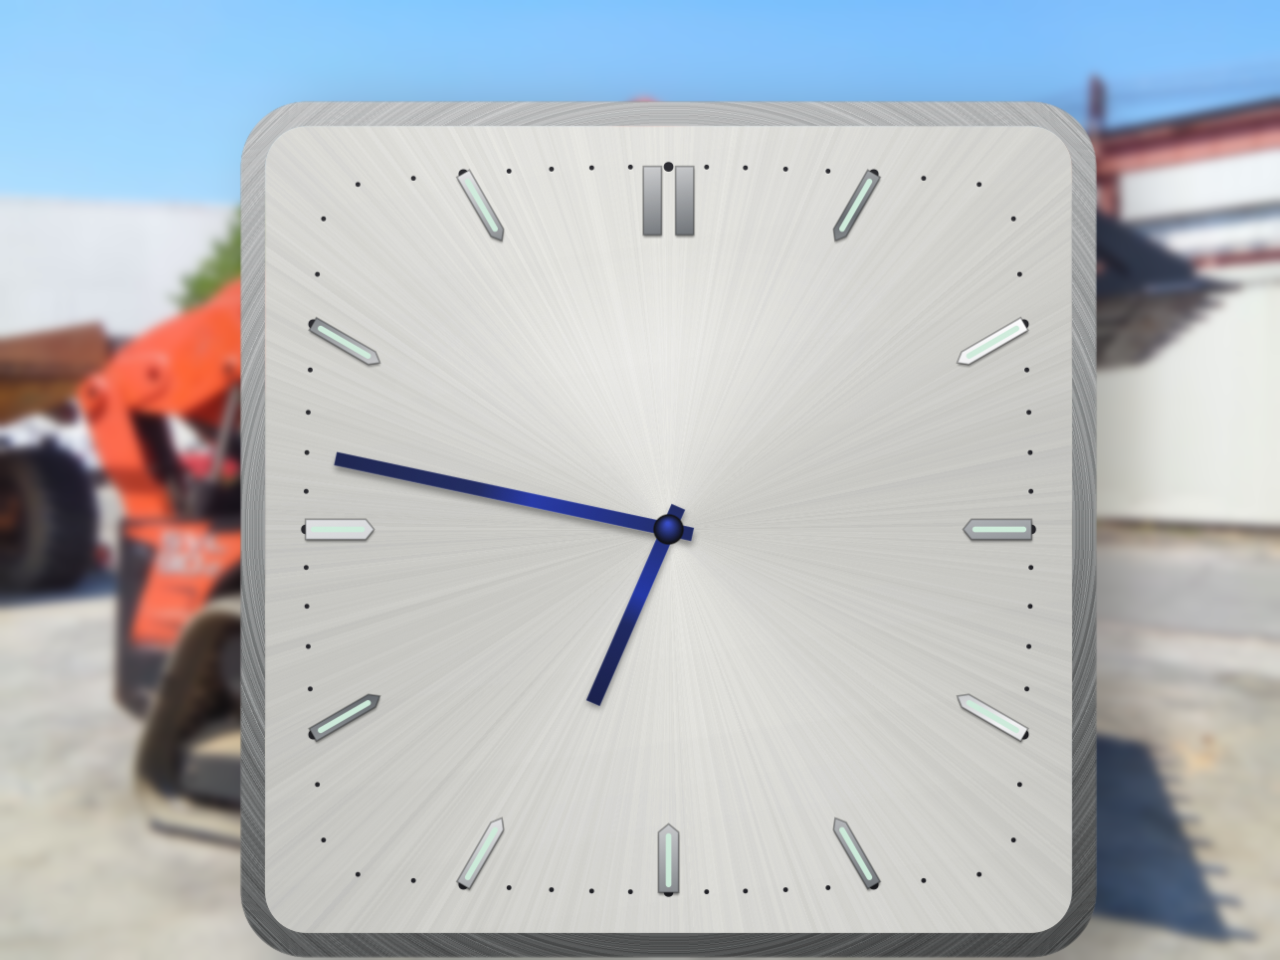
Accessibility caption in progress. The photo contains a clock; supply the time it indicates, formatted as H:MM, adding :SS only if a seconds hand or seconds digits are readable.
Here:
6:47
